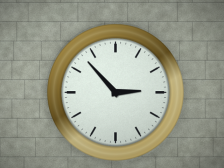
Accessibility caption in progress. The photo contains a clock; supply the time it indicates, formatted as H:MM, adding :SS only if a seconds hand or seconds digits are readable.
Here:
2:53
